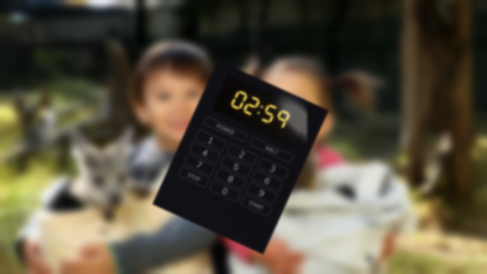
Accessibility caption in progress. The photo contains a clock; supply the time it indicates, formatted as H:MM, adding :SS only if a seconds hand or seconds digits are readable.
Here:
2:59
